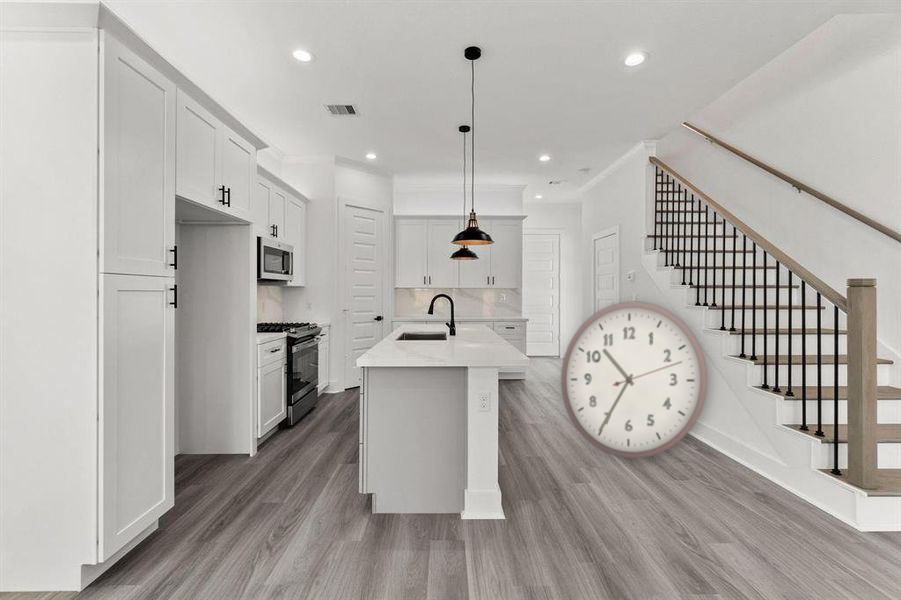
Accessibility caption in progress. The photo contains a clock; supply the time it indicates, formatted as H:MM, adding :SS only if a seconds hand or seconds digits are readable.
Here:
10:35:12
